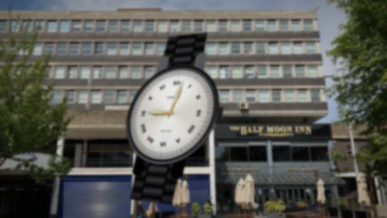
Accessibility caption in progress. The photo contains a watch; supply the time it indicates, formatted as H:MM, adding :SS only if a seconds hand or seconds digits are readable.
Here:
9:02
